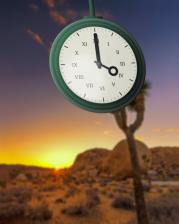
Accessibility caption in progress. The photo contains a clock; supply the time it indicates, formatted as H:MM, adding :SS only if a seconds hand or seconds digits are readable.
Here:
4:00
